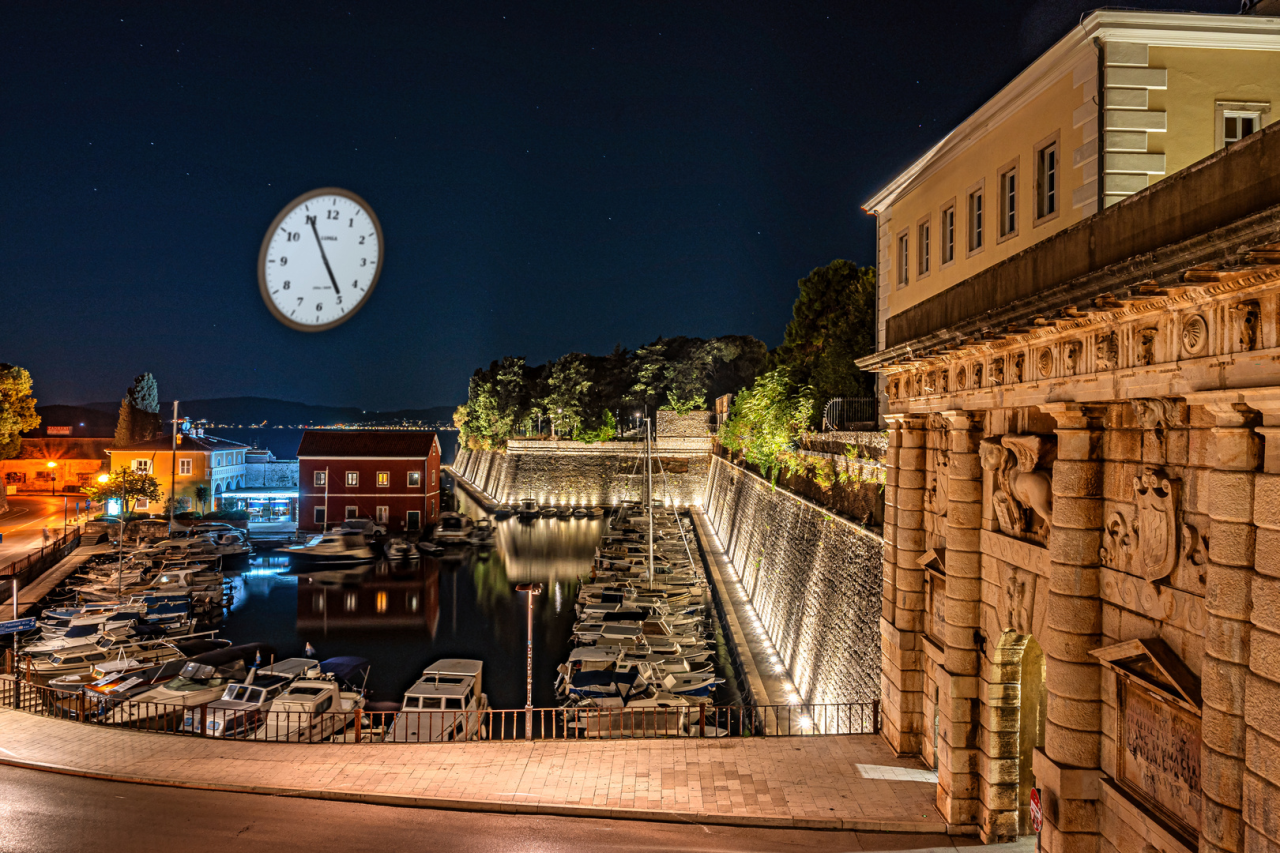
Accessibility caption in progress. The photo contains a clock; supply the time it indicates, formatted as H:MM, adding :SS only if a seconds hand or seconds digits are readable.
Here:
4:55
